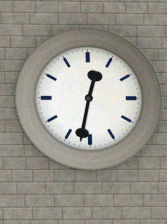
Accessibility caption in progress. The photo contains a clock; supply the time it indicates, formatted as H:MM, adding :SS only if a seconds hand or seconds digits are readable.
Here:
12:32
